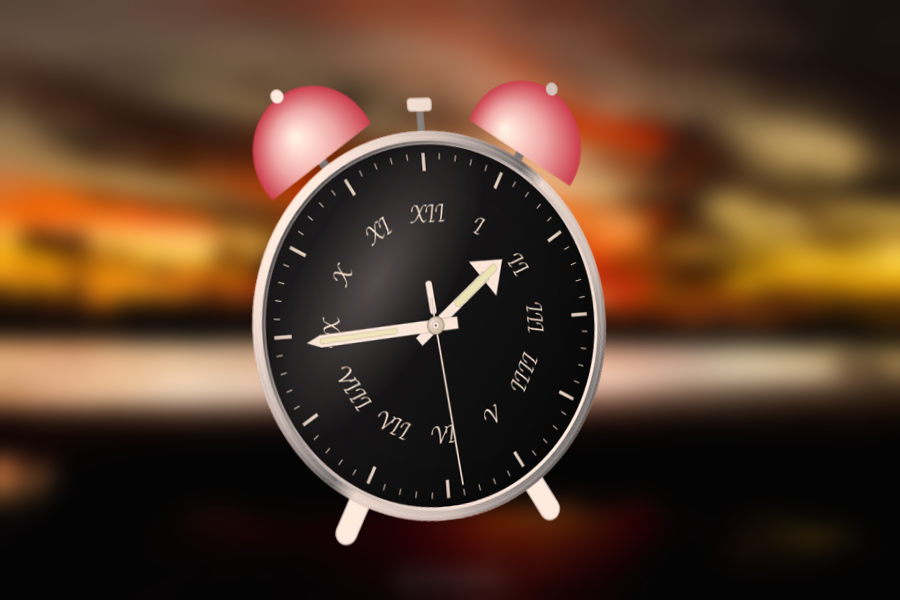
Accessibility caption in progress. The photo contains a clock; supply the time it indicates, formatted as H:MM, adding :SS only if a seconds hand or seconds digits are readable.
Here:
1:44:29
